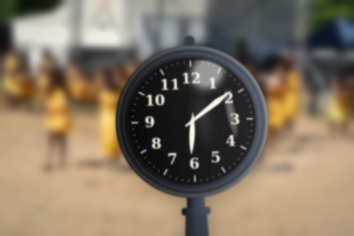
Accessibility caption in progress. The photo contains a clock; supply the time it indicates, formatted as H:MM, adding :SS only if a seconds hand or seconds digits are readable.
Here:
6:09
